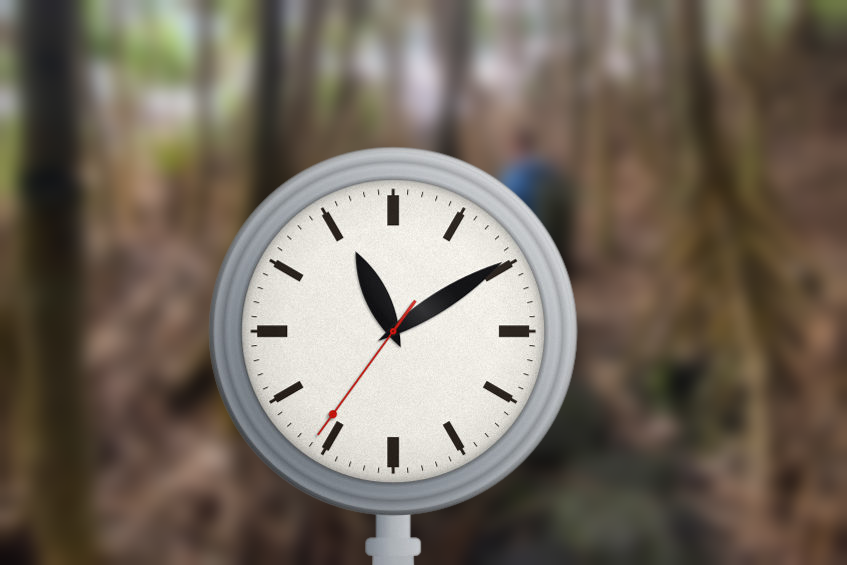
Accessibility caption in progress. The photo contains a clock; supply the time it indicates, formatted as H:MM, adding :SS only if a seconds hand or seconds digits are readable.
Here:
11:09:36
